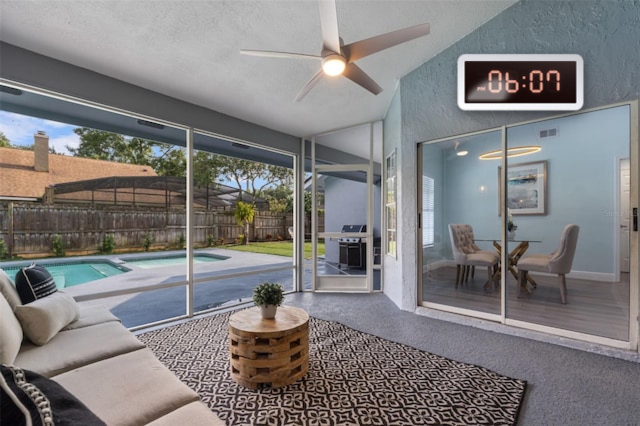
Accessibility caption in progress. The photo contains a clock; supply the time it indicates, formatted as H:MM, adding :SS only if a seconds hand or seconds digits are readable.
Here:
6:07
